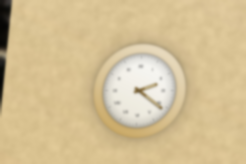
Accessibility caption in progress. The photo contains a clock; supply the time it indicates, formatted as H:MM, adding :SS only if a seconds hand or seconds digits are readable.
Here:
2:21
